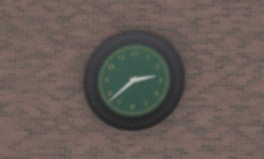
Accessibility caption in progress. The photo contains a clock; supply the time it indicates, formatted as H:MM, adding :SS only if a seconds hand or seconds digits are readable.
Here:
2:38
